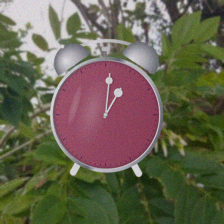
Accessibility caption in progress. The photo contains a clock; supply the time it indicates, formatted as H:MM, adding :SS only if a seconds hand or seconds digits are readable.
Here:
1:01
